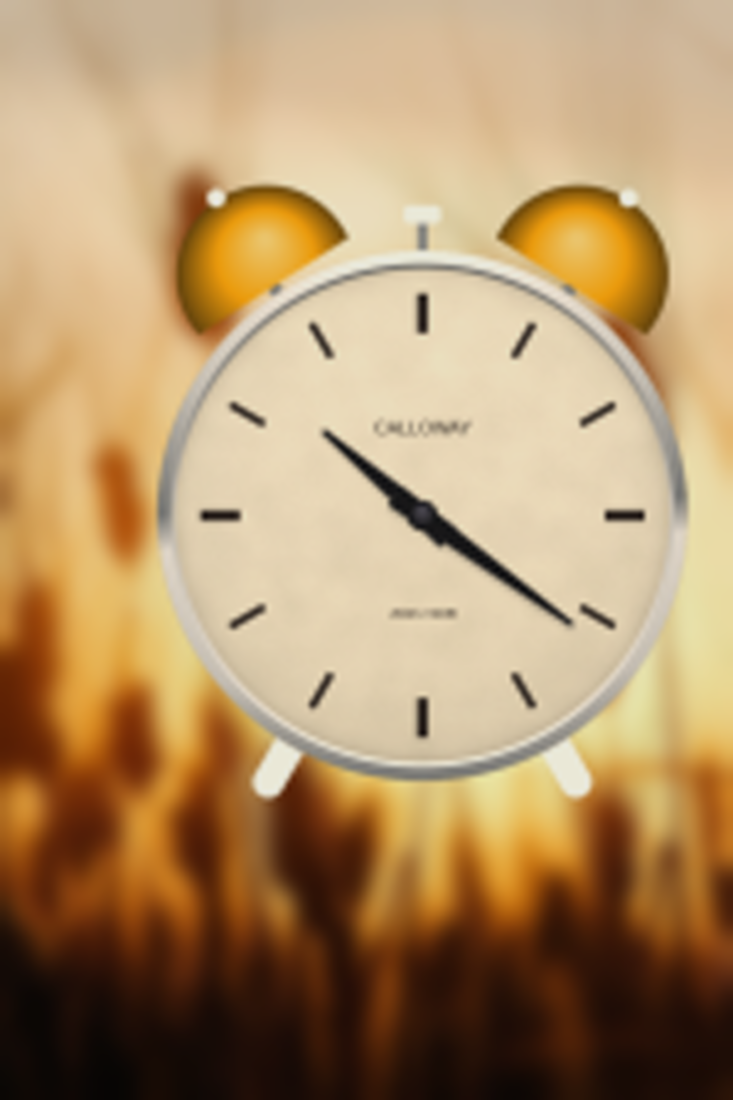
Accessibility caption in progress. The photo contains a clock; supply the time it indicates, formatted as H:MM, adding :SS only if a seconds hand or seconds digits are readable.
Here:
10:21
